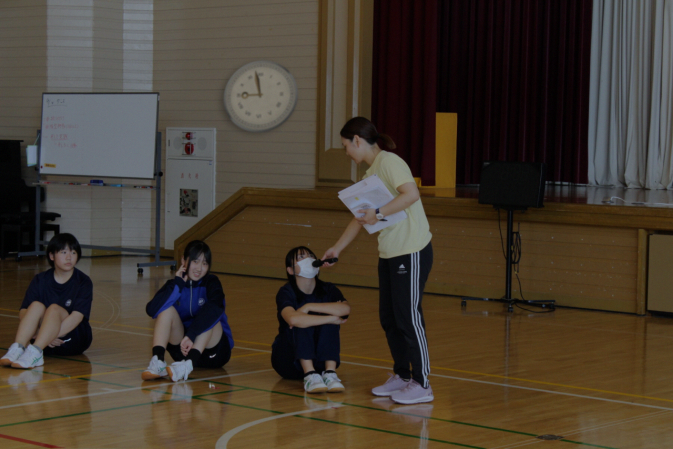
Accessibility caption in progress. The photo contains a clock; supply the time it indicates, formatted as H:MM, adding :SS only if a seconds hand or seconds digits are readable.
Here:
8:58
